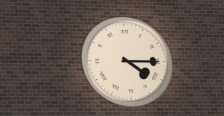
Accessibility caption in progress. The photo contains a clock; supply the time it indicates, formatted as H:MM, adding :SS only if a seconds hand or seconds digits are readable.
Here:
4:15
